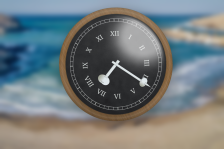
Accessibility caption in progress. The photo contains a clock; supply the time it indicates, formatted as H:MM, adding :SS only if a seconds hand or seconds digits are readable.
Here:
7:21
